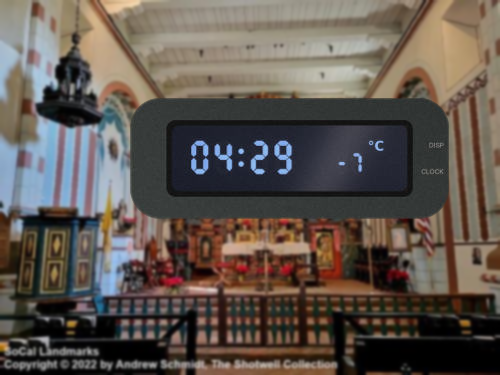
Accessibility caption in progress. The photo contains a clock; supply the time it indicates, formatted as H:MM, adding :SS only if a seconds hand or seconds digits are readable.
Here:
4:29
